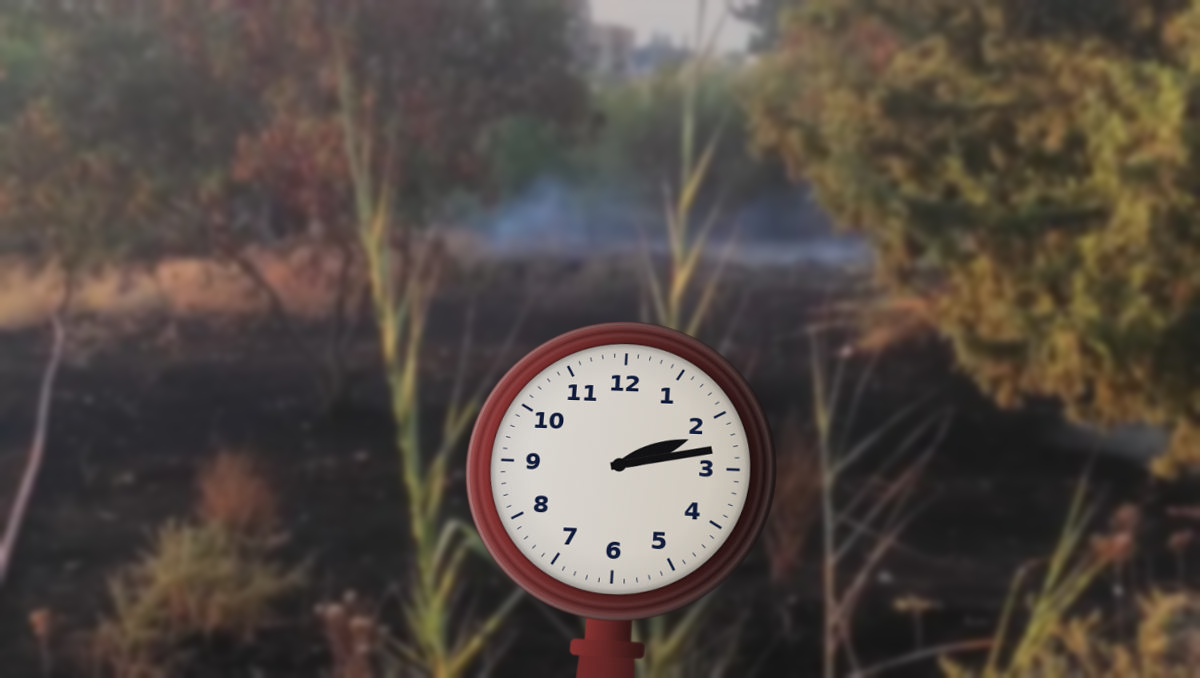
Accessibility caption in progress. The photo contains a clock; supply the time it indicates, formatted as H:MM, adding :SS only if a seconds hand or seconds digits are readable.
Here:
2:13
